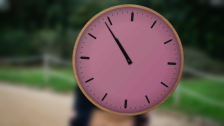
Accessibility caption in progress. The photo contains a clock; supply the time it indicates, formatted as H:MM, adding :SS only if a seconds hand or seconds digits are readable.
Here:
10:54
